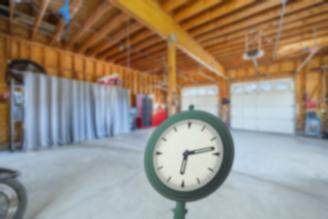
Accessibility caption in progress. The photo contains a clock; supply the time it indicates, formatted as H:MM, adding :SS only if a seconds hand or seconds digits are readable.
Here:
6:13
